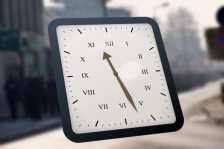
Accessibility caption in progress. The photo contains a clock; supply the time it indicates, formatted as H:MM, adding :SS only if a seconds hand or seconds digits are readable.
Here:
11:27
